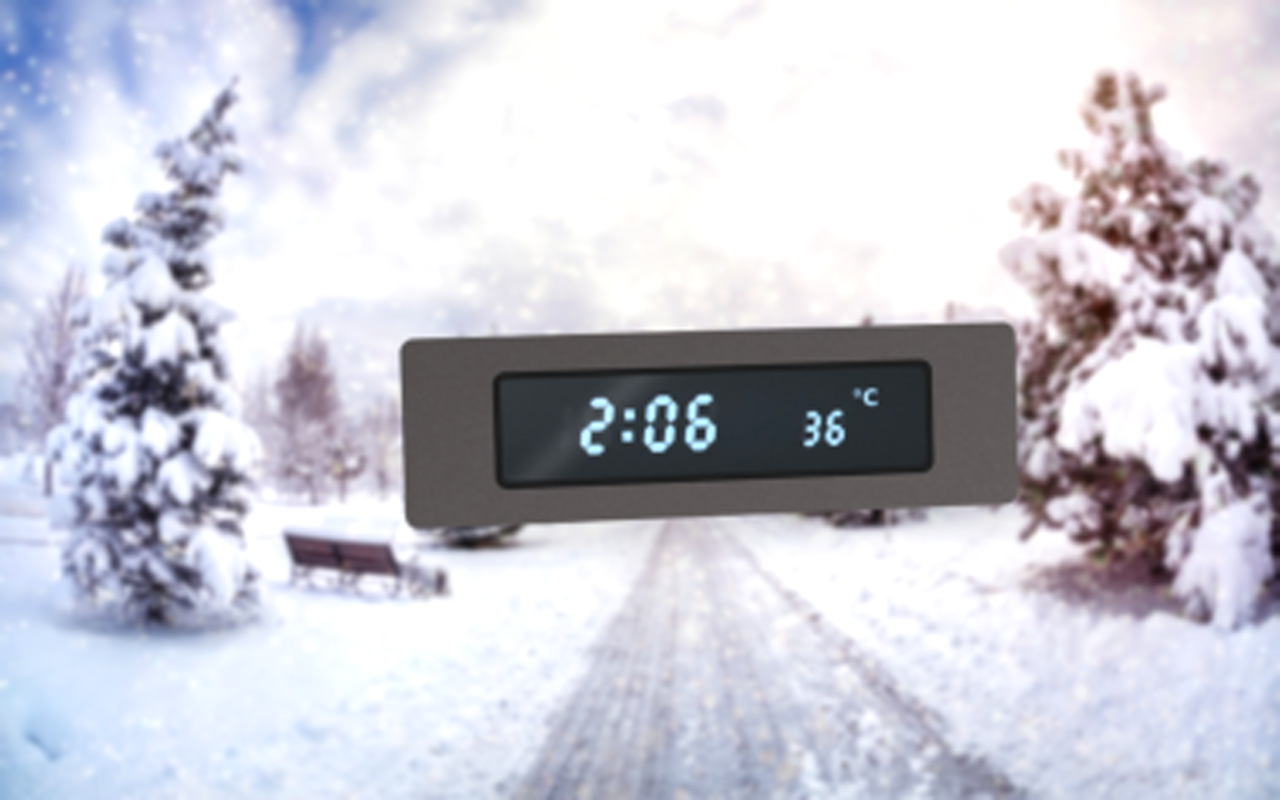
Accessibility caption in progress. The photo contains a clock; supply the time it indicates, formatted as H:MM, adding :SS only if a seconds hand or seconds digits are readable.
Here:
2:06
